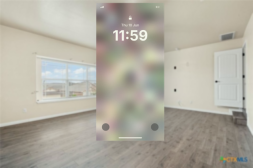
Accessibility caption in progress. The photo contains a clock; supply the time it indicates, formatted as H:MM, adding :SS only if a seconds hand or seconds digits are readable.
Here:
11:59
